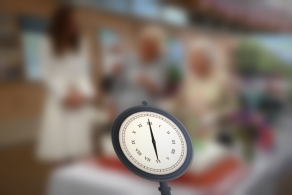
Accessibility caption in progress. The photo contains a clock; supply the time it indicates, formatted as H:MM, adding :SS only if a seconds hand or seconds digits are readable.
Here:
6:00
